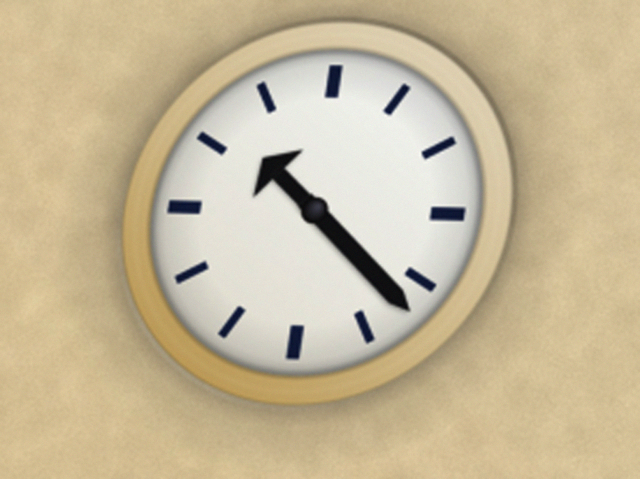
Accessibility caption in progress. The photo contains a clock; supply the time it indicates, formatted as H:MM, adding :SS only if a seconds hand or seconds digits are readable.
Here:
10:22
